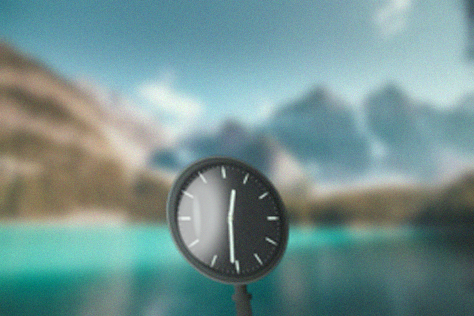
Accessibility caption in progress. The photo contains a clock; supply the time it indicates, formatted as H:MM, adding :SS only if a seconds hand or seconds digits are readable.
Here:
12:31
